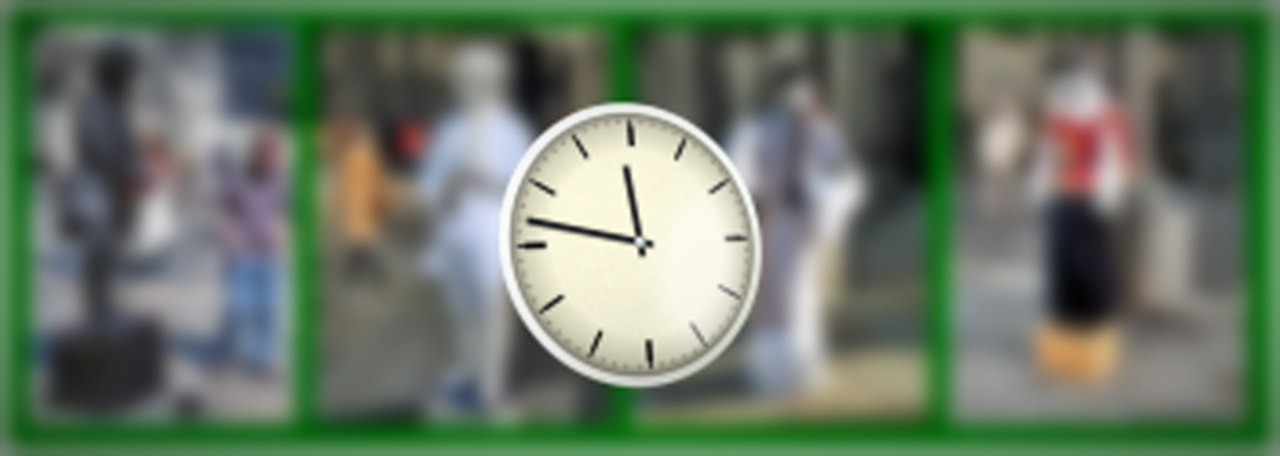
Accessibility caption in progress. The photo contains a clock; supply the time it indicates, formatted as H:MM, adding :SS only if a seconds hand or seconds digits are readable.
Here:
11:47
